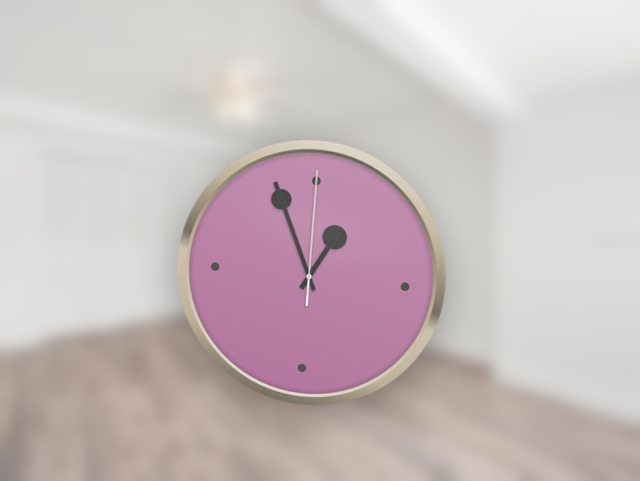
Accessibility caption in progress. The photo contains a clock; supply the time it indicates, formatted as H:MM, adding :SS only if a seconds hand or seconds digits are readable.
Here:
12:56:00
